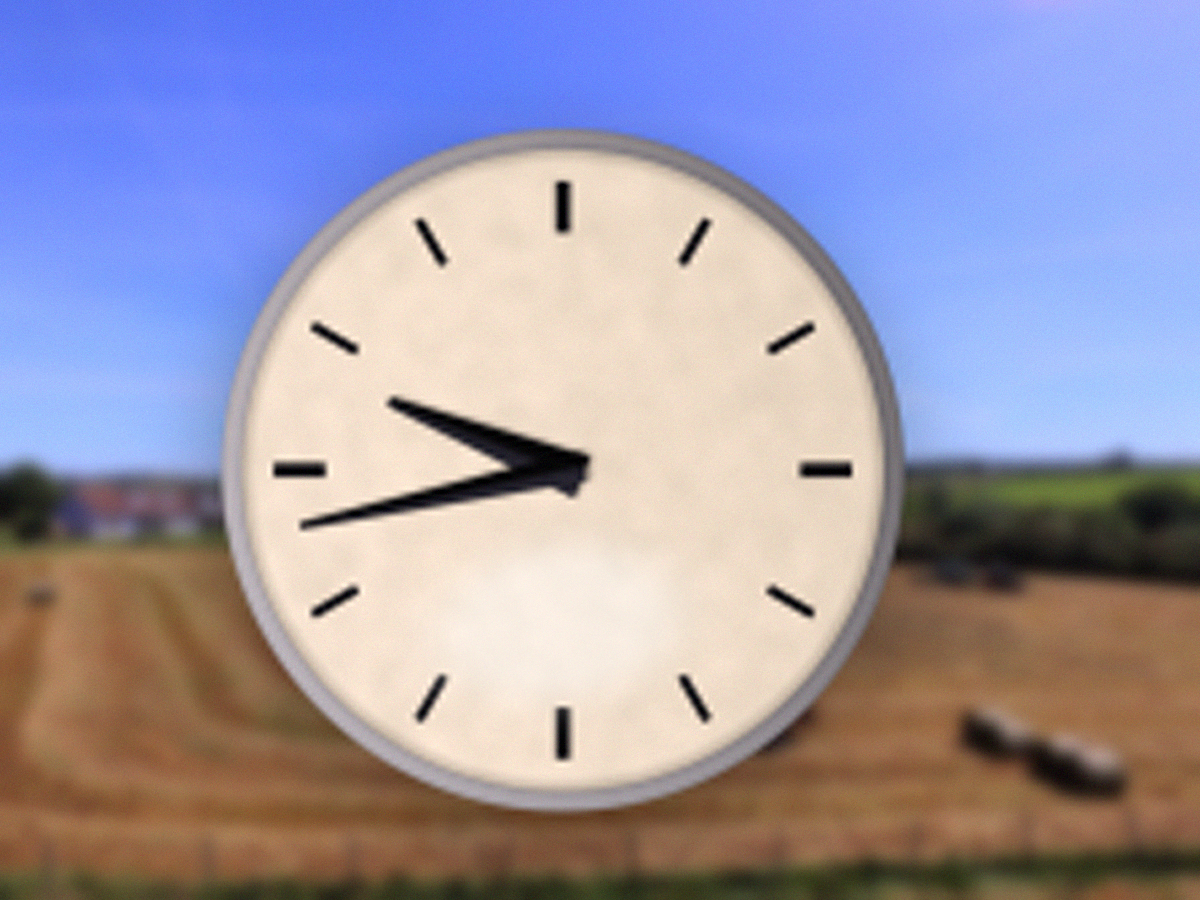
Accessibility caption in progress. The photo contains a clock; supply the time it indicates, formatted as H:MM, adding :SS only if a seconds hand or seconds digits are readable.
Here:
9:43
